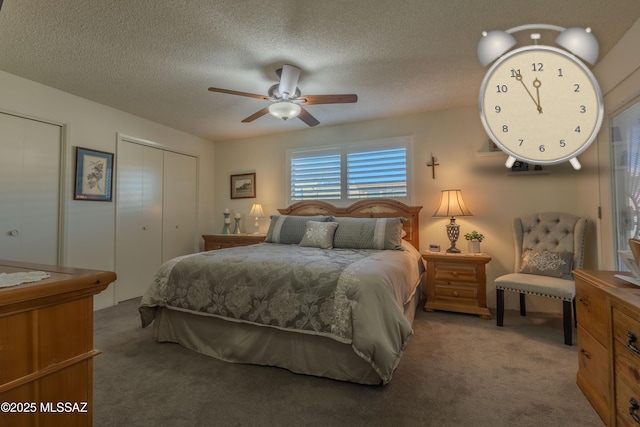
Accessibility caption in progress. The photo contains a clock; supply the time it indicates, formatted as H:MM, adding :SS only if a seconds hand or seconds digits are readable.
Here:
11:55
